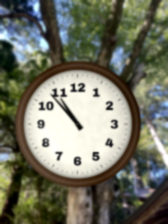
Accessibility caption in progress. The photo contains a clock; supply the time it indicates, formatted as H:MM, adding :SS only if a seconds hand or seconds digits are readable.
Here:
10:53
